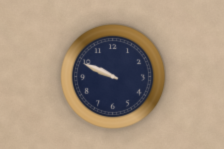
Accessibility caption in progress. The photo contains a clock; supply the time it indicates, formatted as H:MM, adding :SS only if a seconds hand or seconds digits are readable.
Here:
9:49
